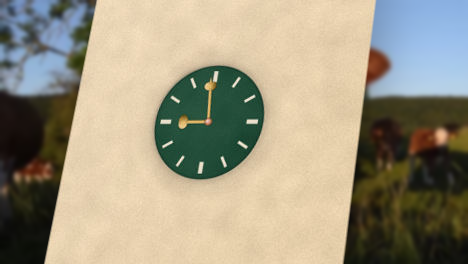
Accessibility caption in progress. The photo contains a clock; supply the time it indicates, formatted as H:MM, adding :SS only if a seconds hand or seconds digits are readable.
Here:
8:59
